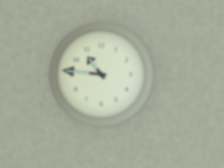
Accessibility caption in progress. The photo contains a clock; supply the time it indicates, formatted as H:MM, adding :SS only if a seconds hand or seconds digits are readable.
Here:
10:46
